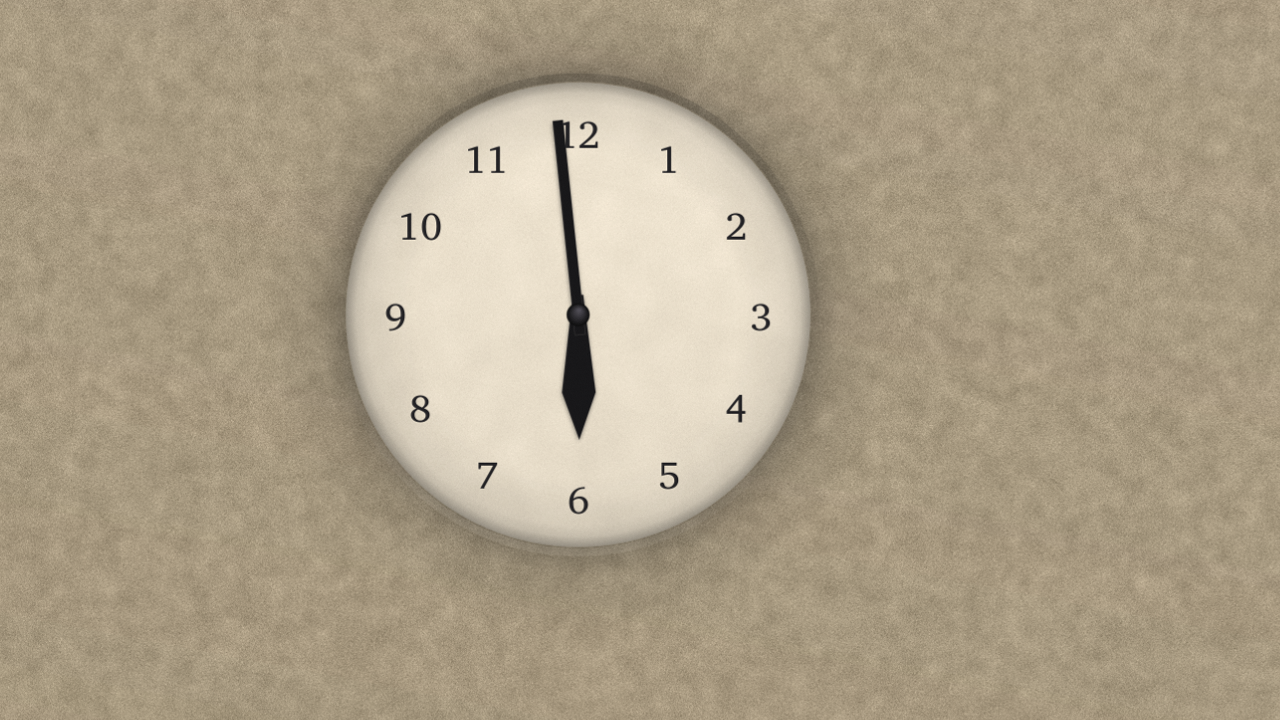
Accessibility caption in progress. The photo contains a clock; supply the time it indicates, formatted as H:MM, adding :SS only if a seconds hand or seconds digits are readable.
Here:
5:59
